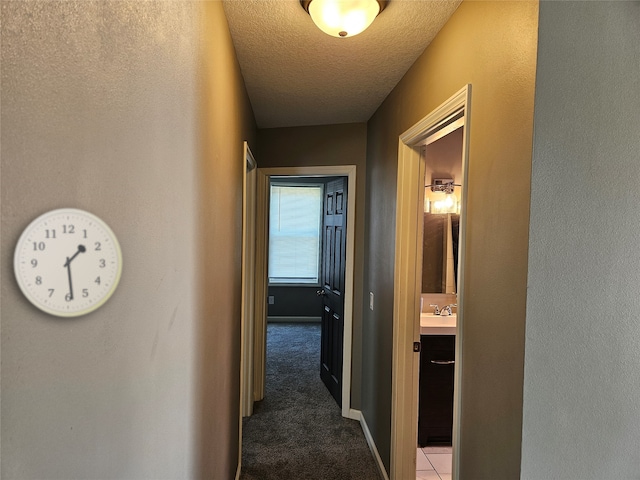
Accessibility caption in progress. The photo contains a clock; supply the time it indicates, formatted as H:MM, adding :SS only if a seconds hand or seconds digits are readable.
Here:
1:29
